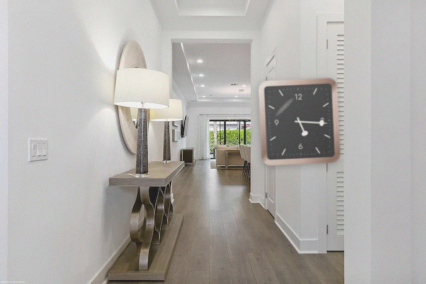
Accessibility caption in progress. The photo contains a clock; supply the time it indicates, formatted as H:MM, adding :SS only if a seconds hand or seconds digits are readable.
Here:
5:16
